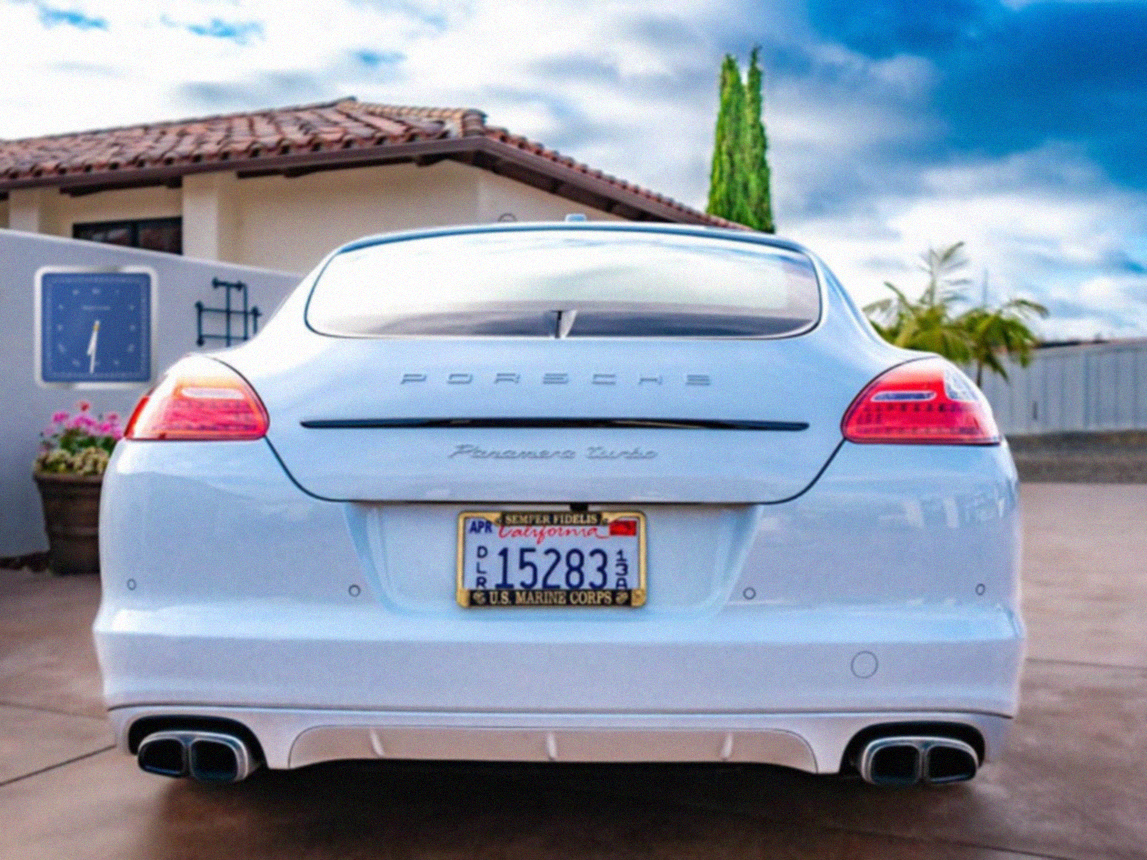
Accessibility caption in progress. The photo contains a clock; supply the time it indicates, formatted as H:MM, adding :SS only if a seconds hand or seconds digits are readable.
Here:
6:31
